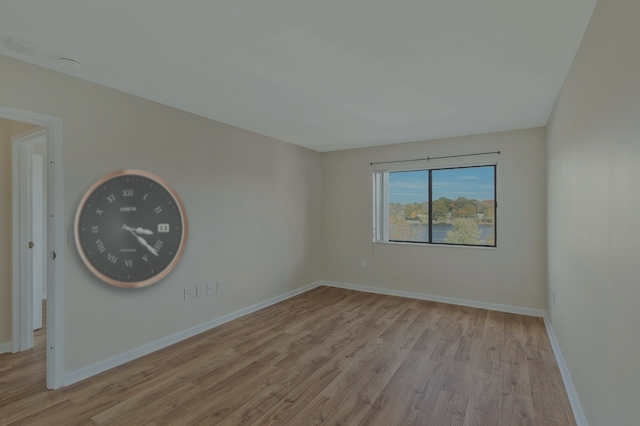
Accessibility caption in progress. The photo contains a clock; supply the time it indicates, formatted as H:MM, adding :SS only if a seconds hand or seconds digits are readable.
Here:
3:22
